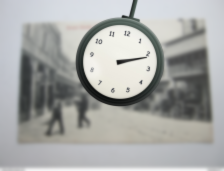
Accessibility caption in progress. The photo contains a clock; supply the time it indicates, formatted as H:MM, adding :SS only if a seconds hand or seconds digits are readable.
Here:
2:11
